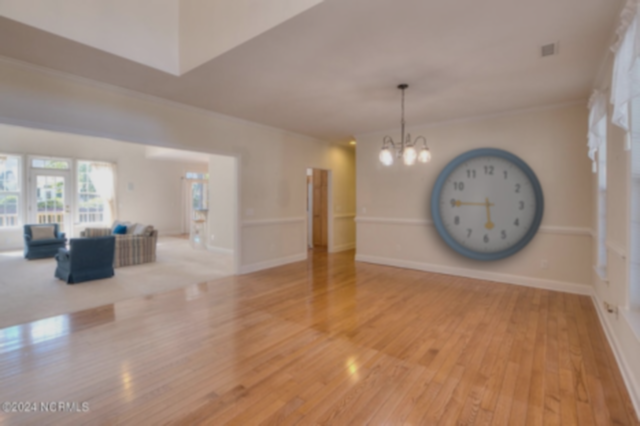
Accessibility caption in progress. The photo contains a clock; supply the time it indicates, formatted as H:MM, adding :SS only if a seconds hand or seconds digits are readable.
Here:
5:45
